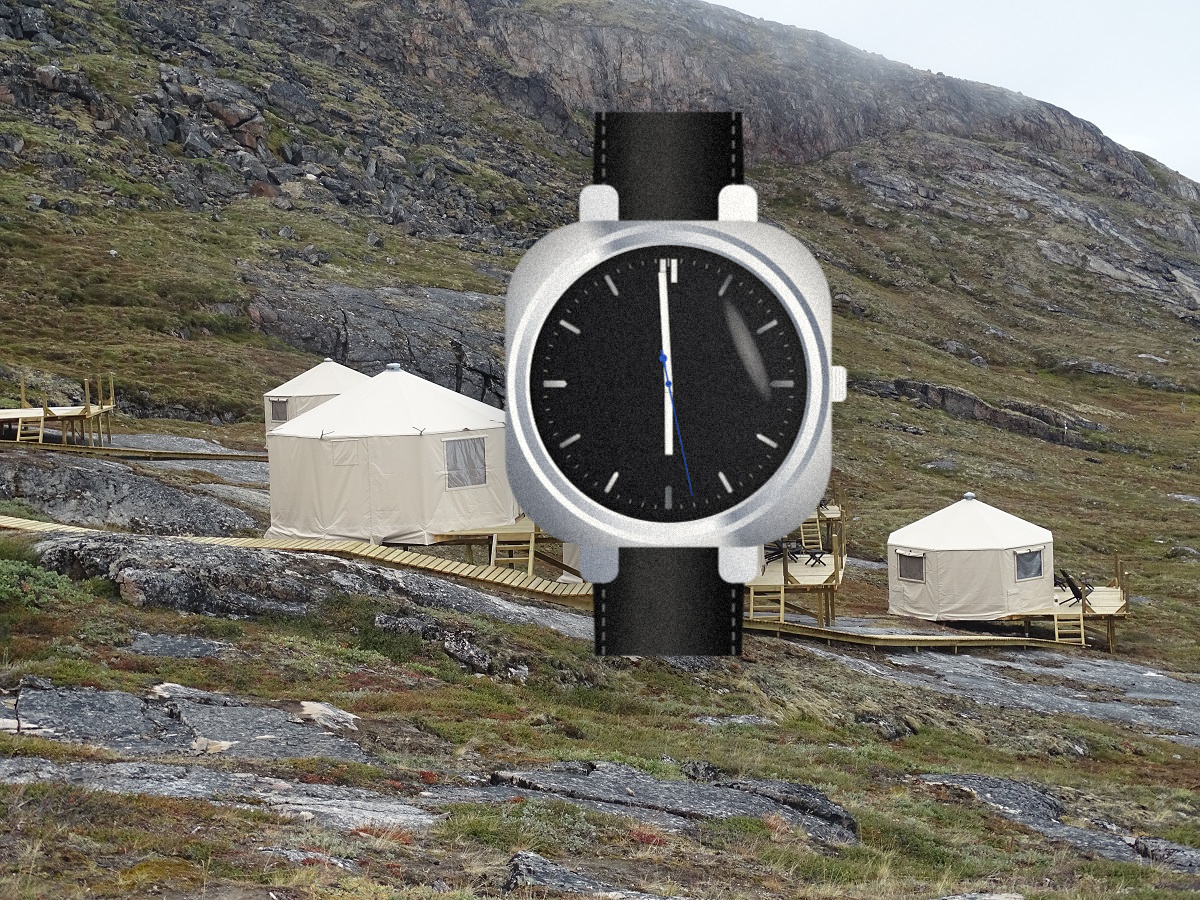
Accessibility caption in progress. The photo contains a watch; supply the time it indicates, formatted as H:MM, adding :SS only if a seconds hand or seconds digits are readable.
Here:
5:59:28
